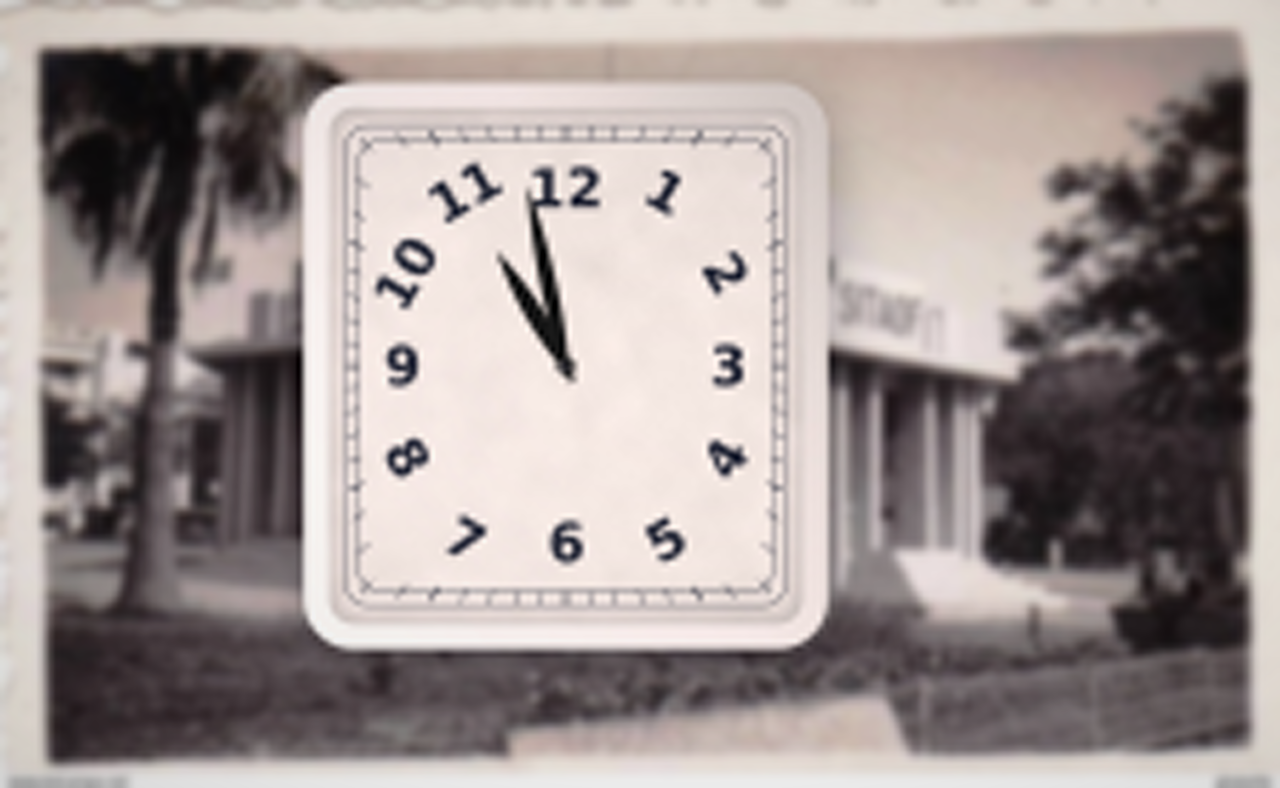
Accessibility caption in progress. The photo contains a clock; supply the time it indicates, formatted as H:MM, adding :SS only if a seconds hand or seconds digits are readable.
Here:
10:58
